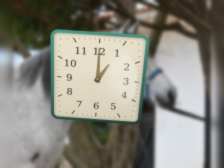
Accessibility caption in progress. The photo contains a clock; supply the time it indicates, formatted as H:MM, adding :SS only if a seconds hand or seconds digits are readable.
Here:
1:00
